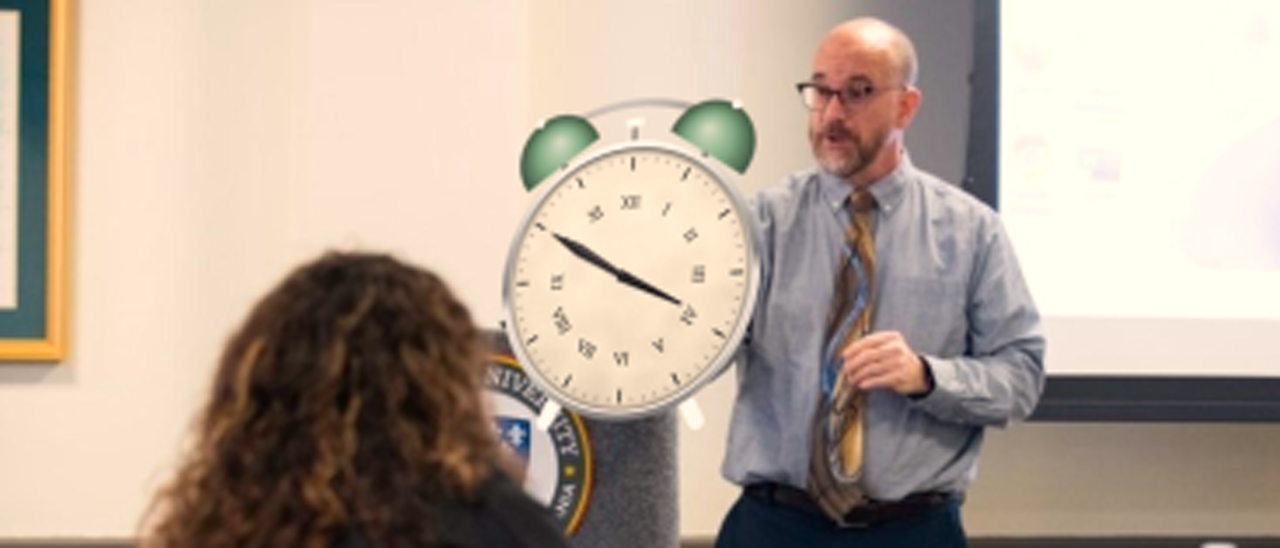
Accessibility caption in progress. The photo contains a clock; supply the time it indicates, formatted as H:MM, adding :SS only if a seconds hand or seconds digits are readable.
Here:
3:50
